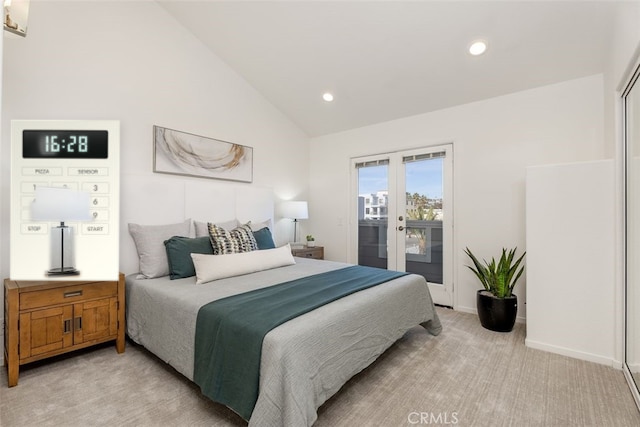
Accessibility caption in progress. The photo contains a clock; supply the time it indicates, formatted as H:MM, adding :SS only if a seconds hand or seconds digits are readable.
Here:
16:28
